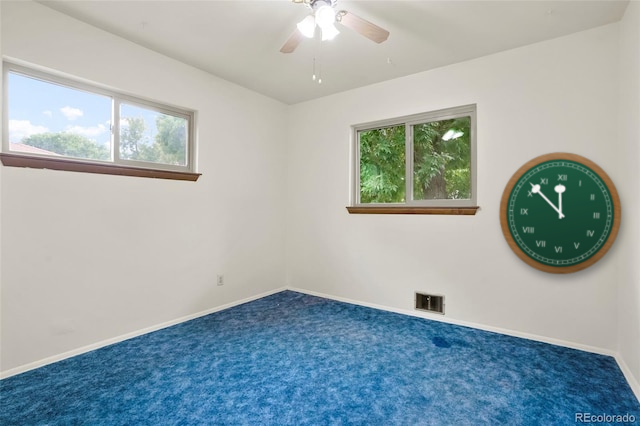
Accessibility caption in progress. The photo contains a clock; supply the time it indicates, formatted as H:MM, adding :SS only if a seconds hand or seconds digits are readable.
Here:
11:52
